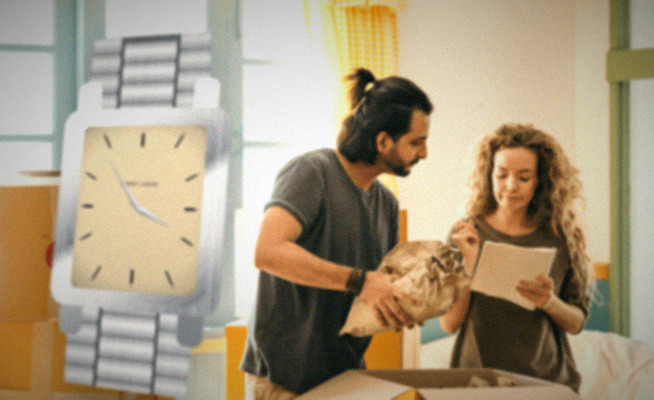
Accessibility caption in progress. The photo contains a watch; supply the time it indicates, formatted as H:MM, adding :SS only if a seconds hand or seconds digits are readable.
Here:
3:54
